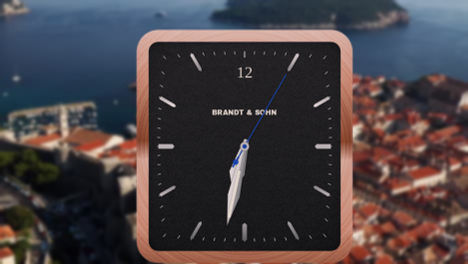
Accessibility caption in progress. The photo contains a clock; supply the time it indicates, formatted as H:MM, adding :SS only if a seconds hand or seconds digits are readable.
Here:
6:32:05
